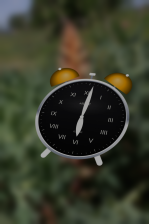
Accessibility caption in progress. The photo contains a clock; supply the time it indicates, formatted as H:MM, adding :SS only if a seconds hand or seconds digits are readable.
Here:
6:01
